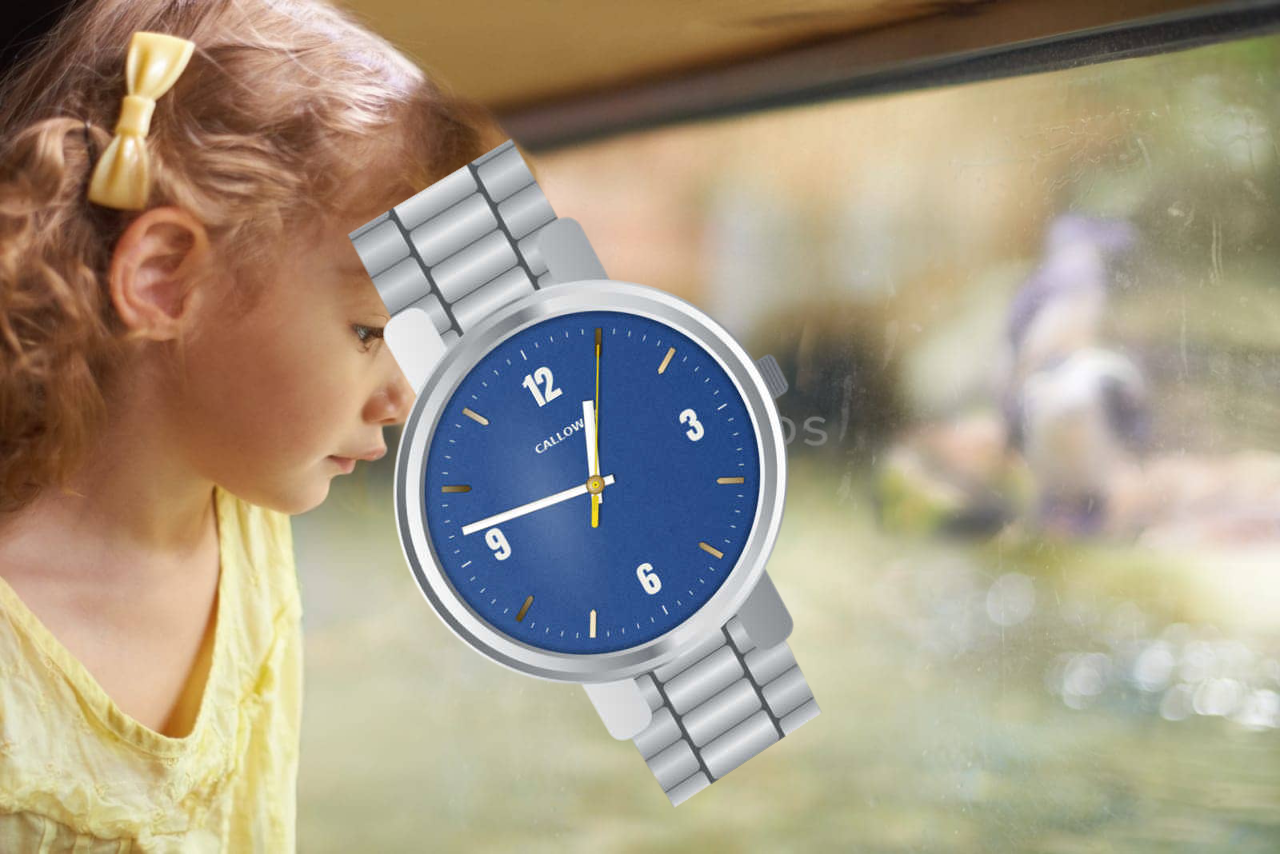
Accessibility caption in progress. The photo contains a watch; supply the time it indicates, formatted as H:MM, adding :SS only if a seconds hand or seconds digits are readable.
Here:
12:47:05
